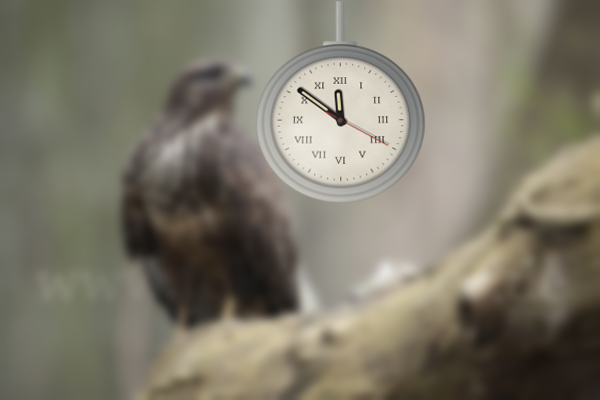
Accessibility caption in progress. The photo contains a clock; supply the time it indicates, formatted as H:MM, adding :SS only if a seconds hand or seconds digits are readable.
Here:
11:51:20
